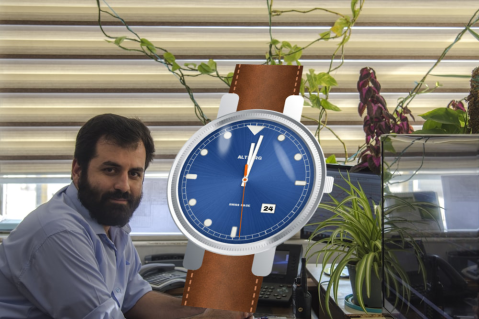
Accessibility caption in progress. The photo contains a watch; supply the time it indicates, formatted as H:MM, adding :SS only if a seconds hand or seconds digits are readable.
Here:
12:01:29
